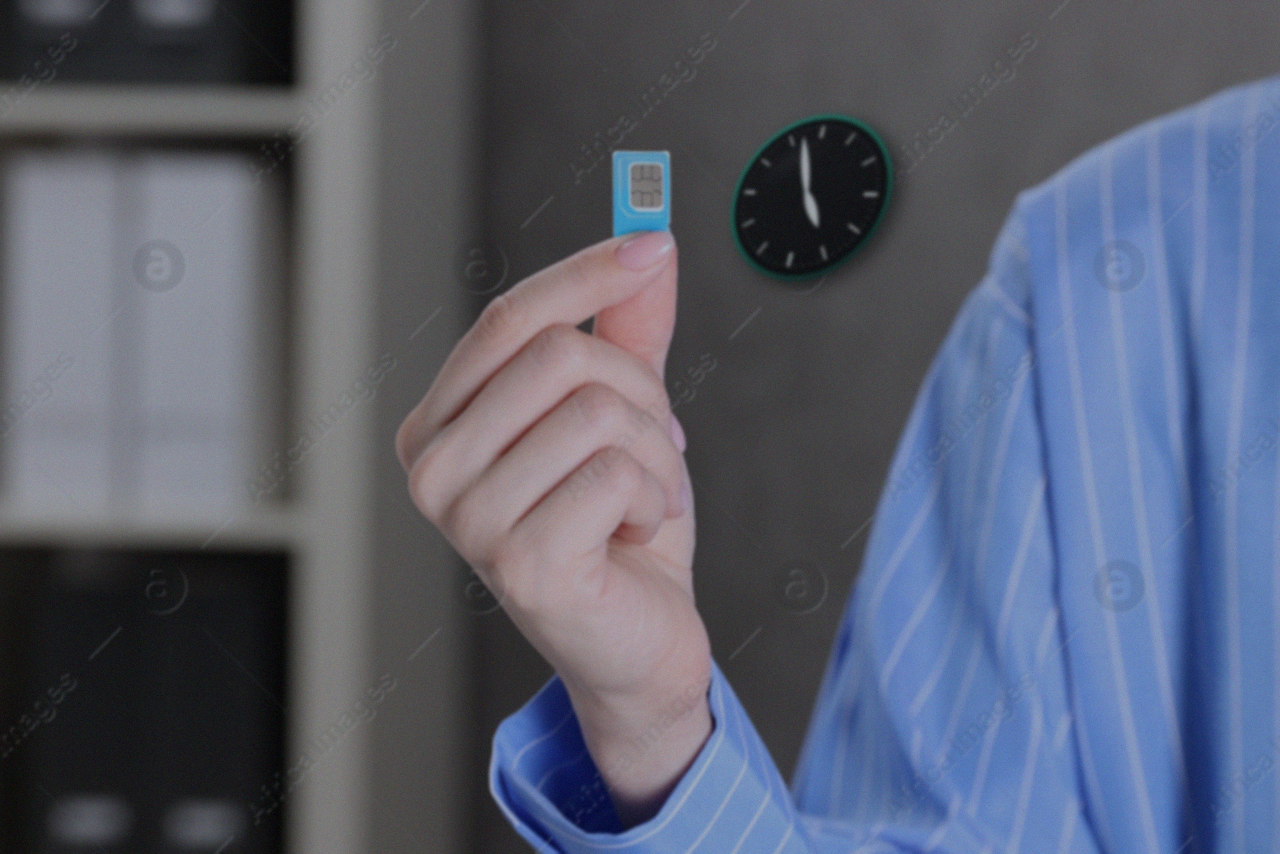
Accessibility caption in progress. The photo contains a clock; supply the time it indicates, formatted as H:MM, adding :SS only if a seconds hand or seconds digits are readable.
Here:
4:57
